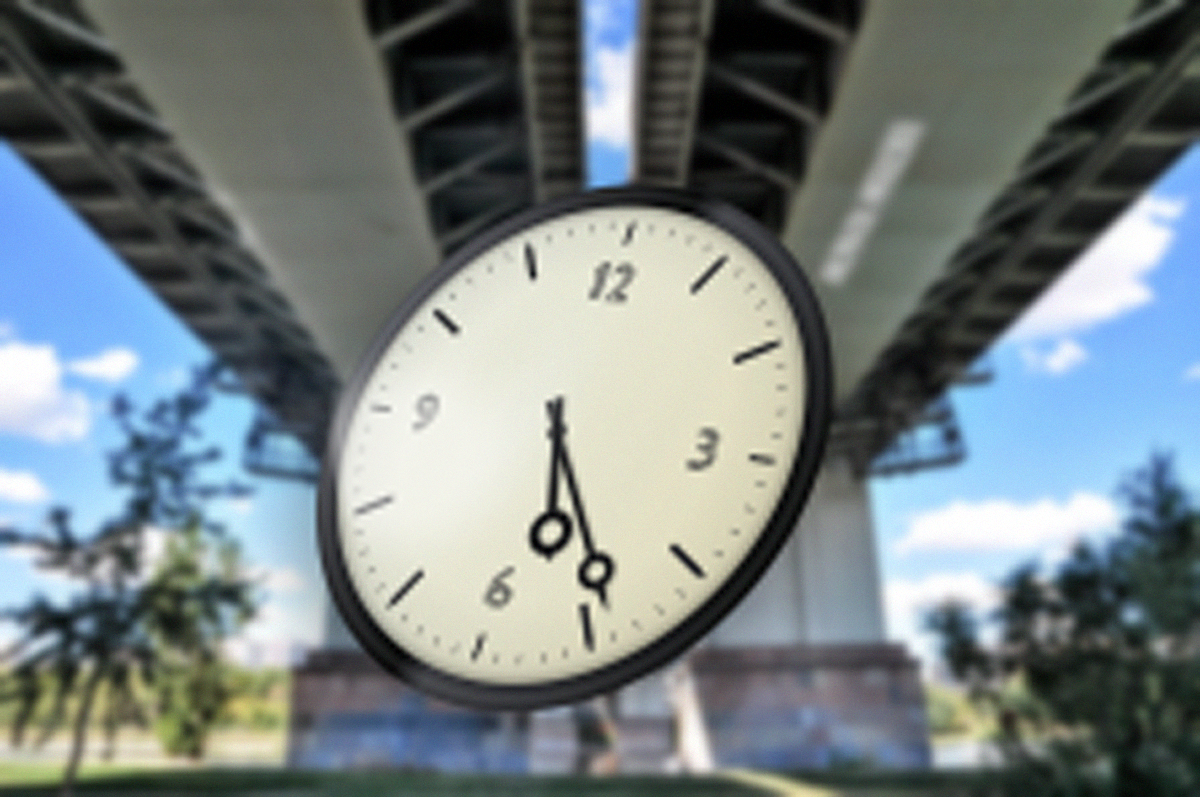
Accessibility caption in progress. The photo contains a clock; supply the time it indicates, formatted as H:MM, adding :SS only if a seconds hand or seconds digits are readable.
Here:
5:24
